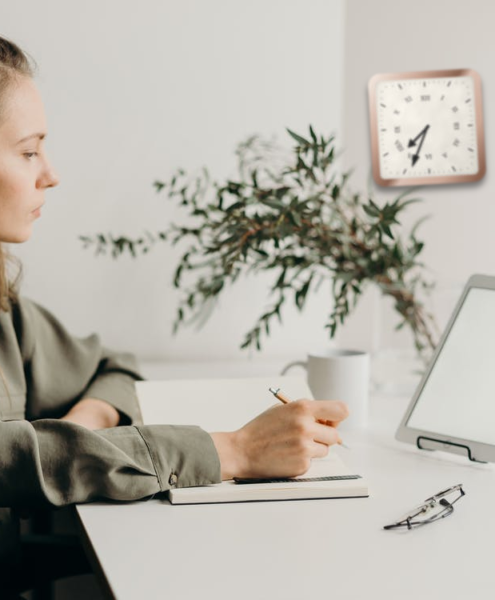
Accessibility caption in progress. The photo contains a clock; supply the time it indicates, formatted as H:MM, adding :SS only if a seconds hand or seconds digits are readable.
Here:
7:34
